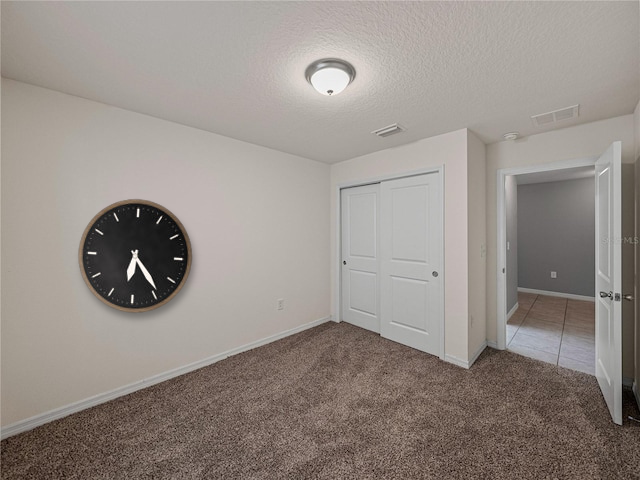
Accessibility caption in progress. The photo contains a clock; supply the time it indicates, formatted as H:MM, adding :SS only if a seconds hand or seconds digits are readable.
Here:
6:24
